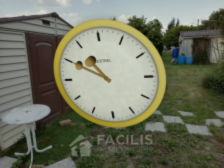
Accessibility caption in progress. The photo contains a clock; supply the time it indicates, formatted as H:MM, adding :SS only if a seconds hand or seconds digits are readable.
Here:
10:50
